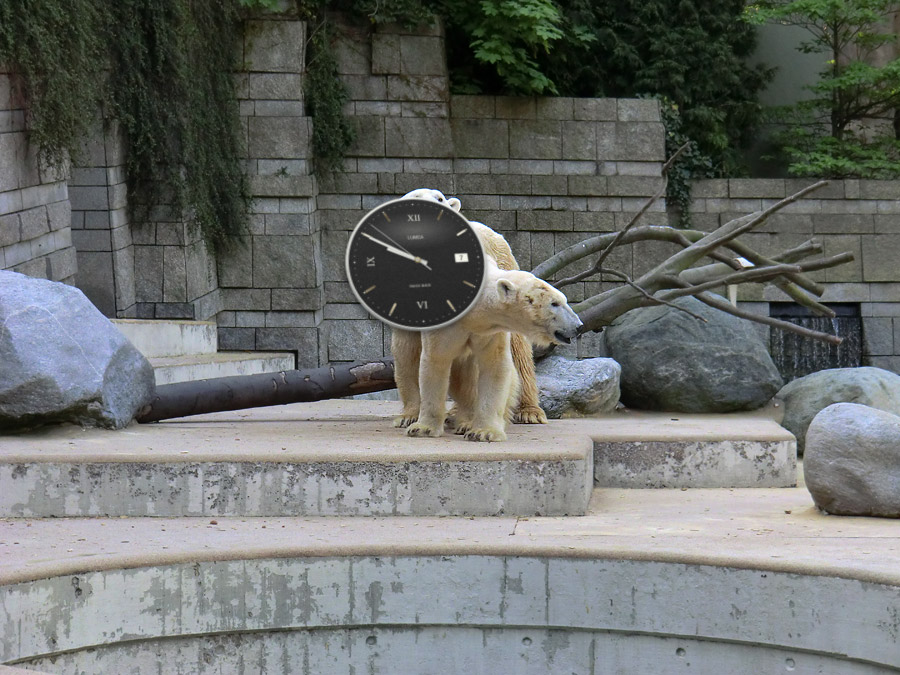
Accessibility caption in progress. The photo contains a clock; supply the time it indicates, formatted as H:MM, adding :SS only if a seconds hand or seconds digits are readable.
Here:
9:49:52
